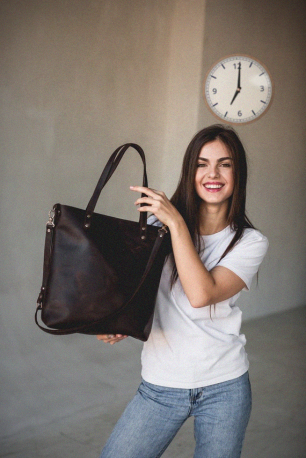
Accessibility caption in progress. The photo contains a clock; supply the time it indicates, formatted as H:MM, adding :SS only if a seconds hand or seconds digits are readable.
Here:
7:01
